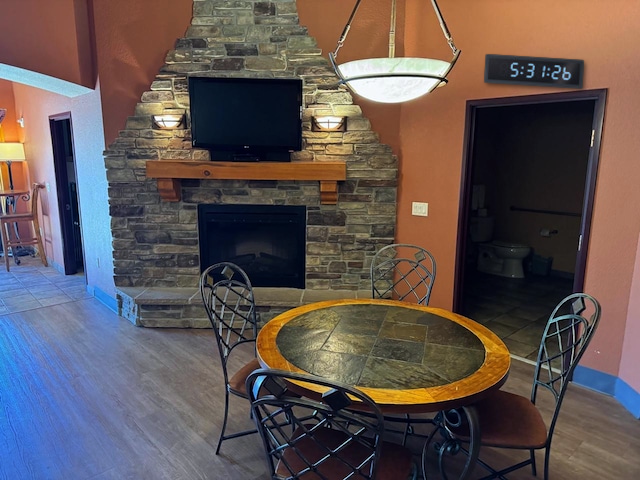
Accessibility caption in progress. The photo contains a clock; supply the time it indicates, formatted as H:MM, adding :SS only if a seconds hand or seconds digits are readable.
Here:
5:31:26
